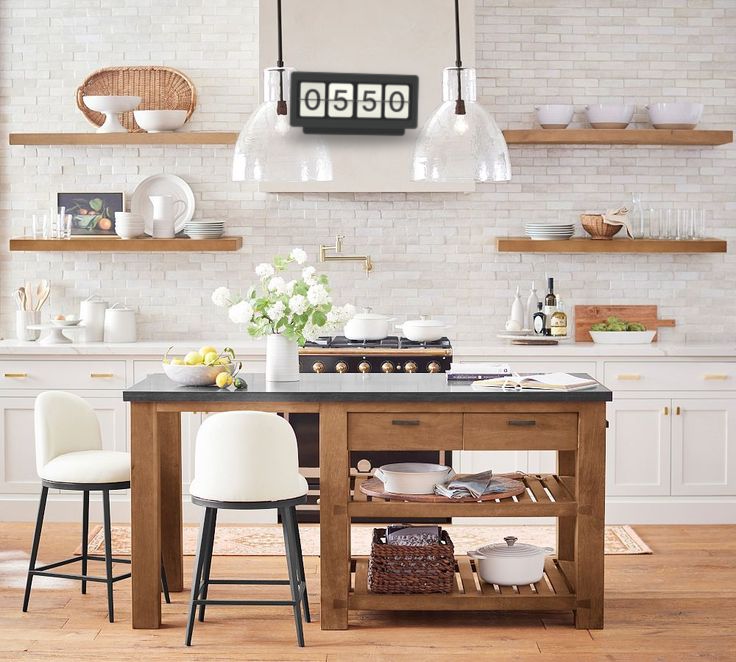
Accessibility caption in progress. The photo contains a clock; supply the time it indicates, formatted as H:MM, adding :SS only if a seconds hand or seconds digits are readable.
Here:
5:50
